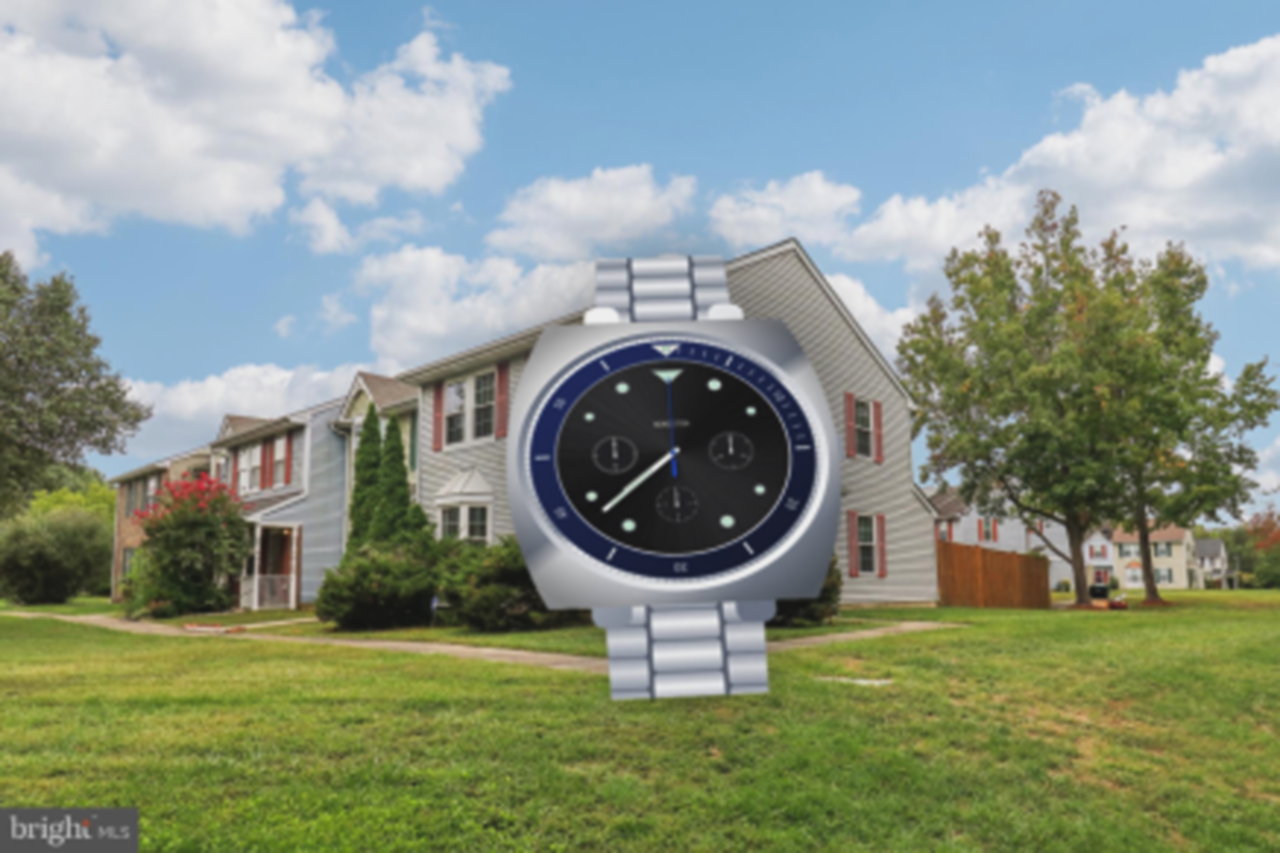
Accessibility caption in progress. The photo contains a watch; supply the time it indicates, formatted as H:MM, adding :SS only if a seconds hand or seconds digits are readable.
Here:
7:38
